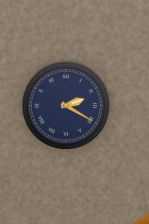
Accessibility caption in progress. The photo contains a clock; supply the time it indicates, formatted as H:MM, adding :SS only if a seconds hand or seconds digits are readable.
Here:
2:20
